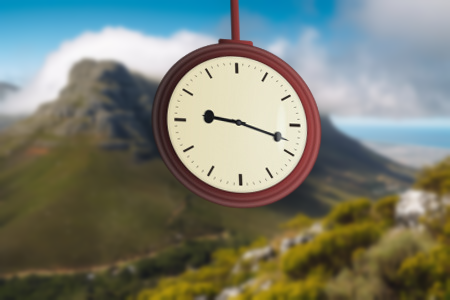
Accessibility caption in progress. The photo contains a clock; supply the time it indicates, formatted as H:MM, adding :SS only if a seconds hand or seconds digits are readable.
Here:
9:18
